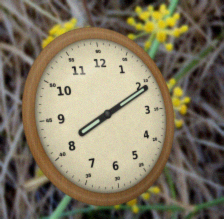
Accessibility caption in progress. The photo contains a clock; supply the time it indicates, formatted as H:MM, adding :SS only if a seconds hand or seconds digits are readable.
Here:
8:11
